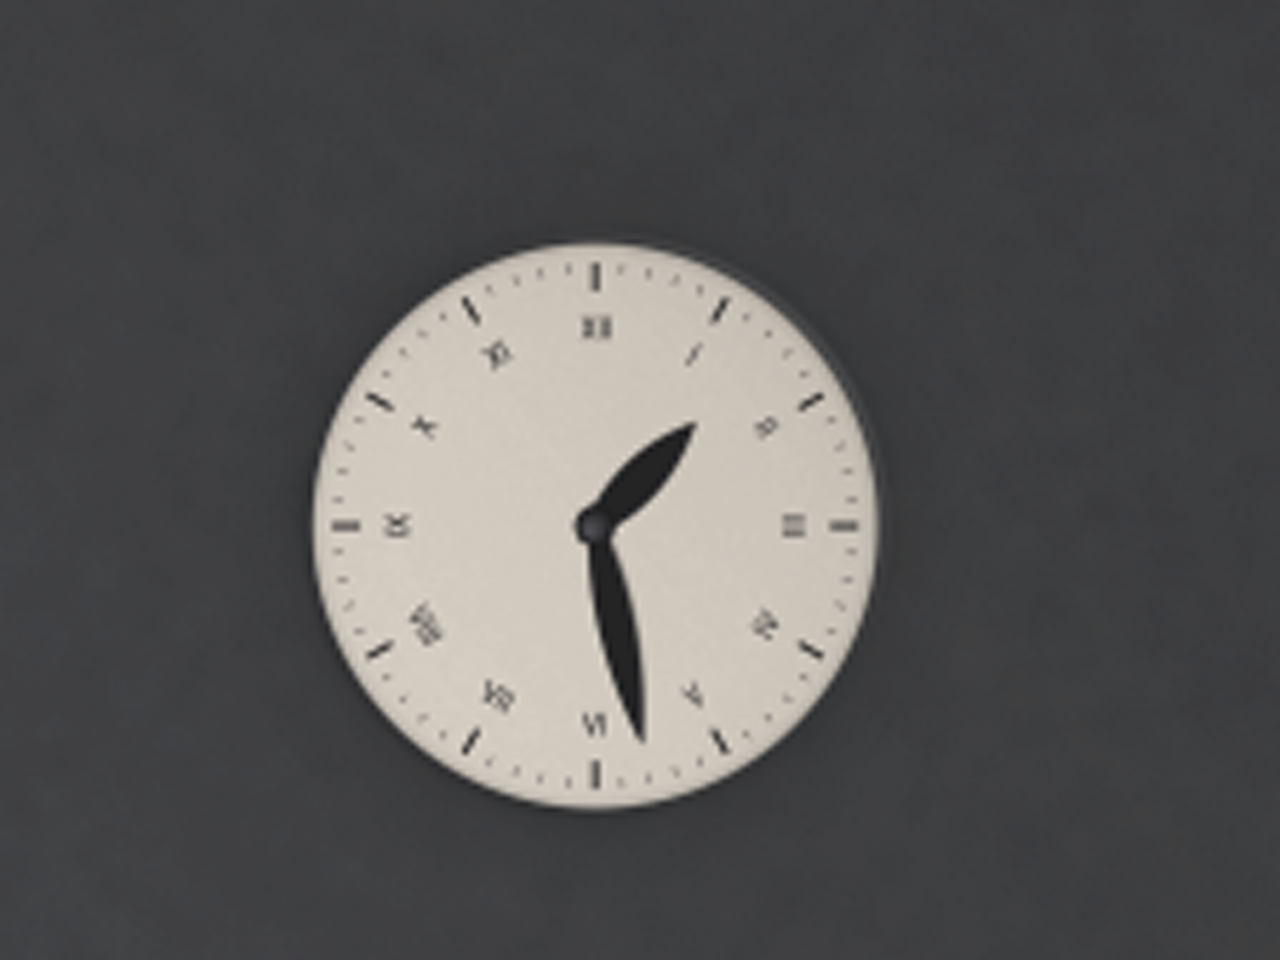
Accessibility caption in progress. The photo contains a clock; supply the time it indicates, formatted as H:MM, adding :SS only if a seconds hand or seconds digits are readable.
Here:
1:28
